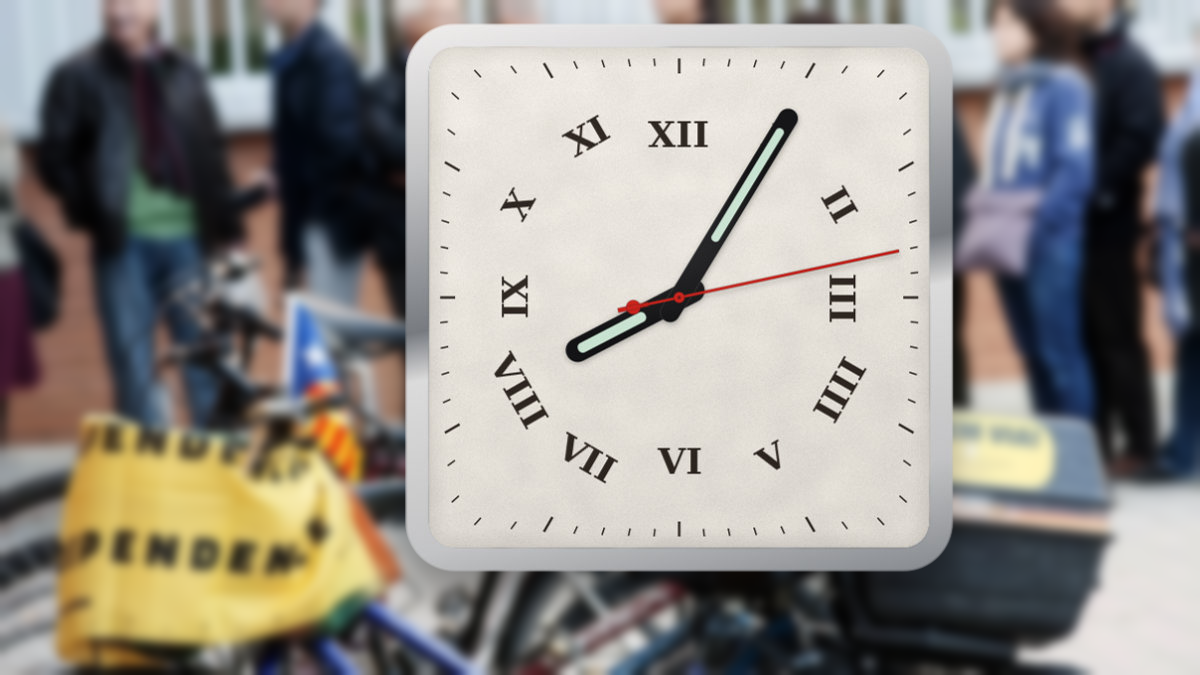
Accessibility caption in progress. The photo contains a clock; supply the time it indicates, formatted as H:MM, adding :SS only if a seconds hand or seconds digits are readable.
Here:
8:05:13
